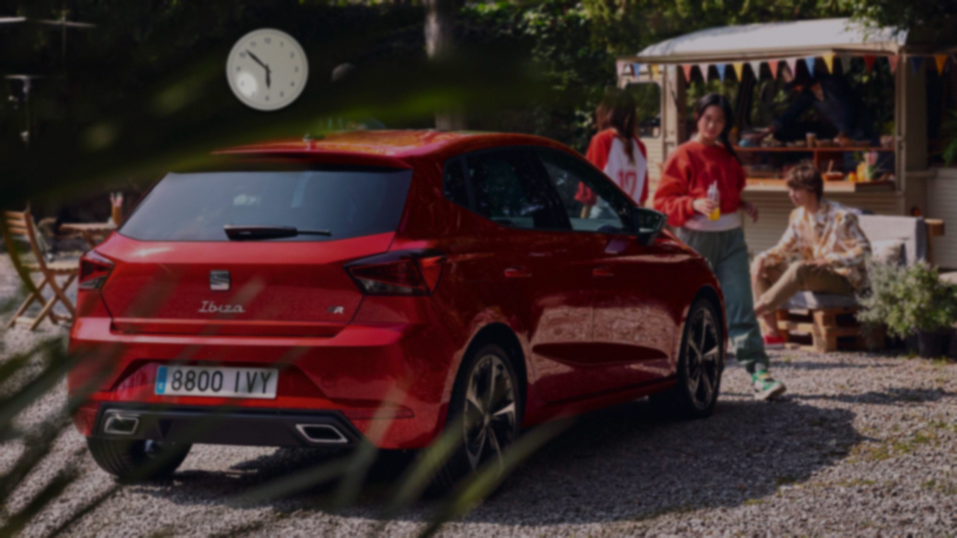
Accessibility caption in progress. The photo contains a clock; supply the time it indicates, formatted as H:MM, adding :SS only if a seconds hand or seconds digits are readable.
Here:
5:52
